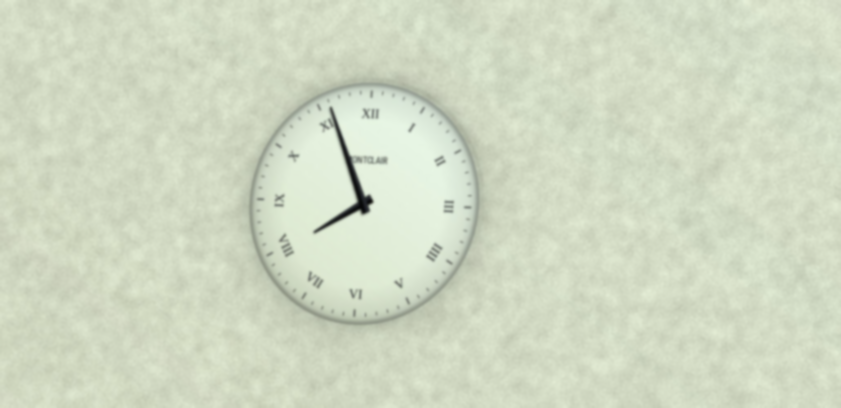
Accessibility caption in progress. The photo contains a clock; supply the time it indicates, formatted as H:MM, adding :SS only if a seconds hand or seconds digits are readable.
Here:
7:56
